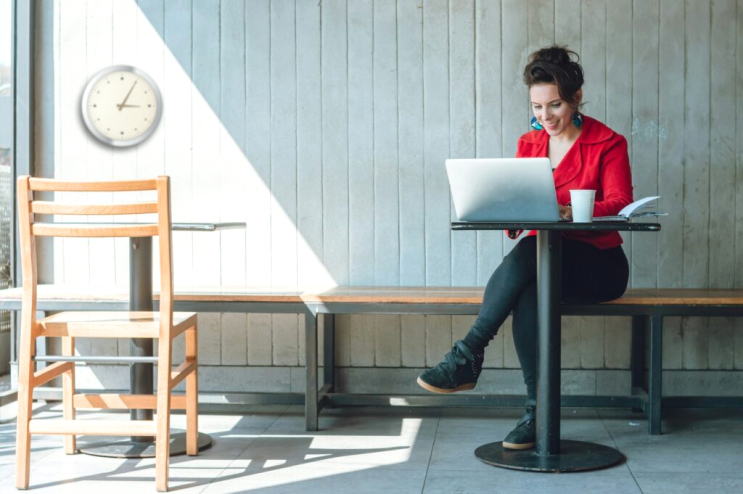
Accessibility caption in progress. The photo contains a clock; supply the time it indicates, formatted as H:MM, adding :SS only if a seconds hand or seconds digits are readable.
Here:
3:05
